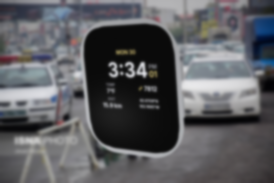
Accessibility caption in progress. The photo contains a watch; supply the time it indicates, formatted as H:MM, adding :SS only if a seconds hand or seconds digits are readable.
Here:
3:34
